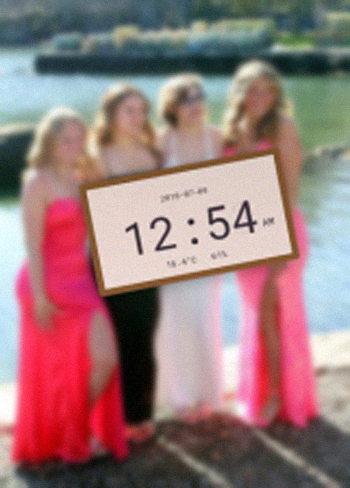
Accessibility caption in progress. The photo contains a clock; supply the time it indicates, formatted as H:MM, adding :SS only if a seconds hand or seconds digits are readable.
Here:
12:54
